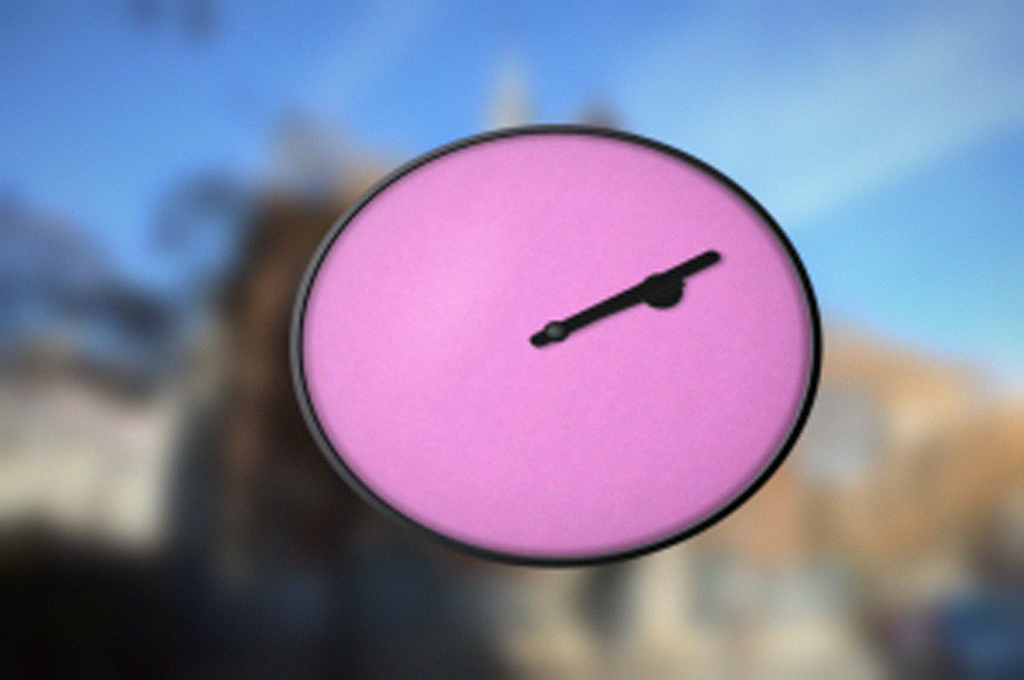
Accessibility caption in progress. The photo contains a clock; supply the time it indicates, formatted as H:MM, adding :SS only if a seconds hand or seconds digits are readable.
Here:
2:10
